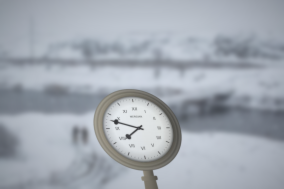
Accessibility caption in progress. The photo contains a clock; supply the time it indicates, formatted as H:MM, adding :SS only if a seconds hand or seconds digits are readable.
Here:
7:48
